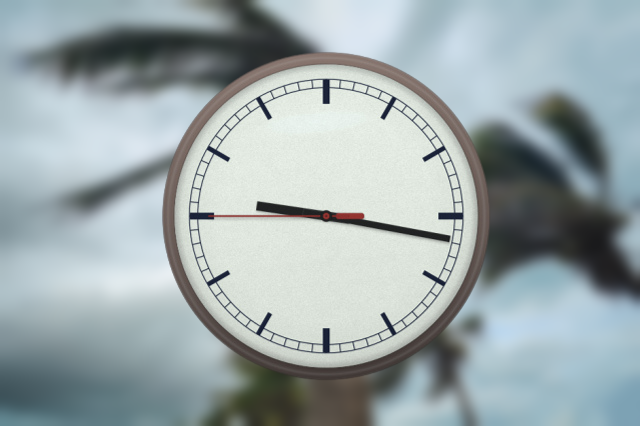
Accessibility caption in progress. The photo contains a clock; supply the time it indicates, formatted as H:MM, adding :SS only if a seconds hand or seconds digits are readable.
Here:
9:16:45
